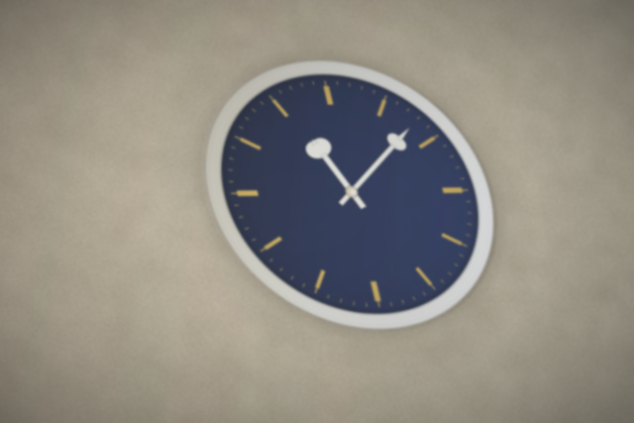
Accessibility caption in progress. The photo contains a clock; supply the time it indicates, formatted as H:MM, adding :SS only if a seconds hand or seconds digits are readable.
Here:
11:08
